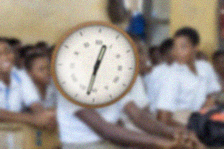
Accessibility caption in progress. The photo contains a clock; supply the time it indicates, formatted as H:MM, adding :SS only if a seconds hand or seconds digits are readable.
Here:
12:32
